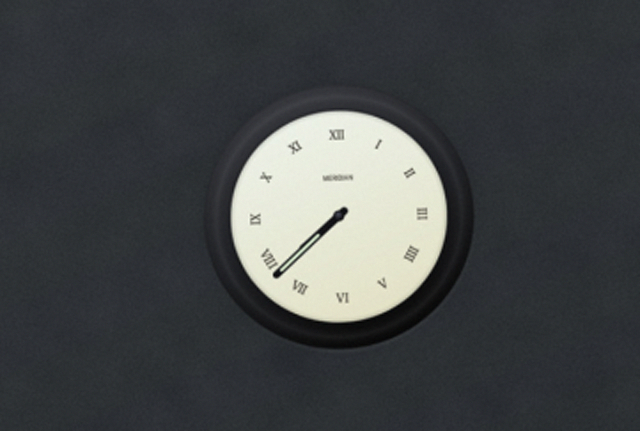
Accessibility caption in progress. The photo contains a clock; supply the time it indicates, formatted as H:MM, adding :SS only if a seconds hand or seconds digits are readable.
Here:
7:38
